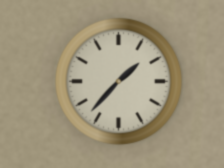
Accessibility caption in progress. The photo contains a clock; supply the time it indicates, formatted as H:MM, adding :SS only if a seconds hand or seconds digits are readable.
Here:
1:37
